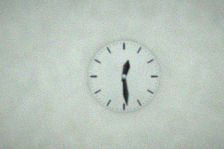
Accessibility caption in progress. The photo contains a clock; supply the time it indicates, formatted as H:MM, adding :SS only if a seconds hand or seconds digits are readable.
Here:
12:29
